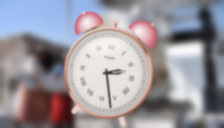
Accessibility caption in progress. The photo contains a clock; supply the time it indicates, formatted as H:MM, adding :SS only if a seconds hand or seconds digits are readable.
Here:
2:27
